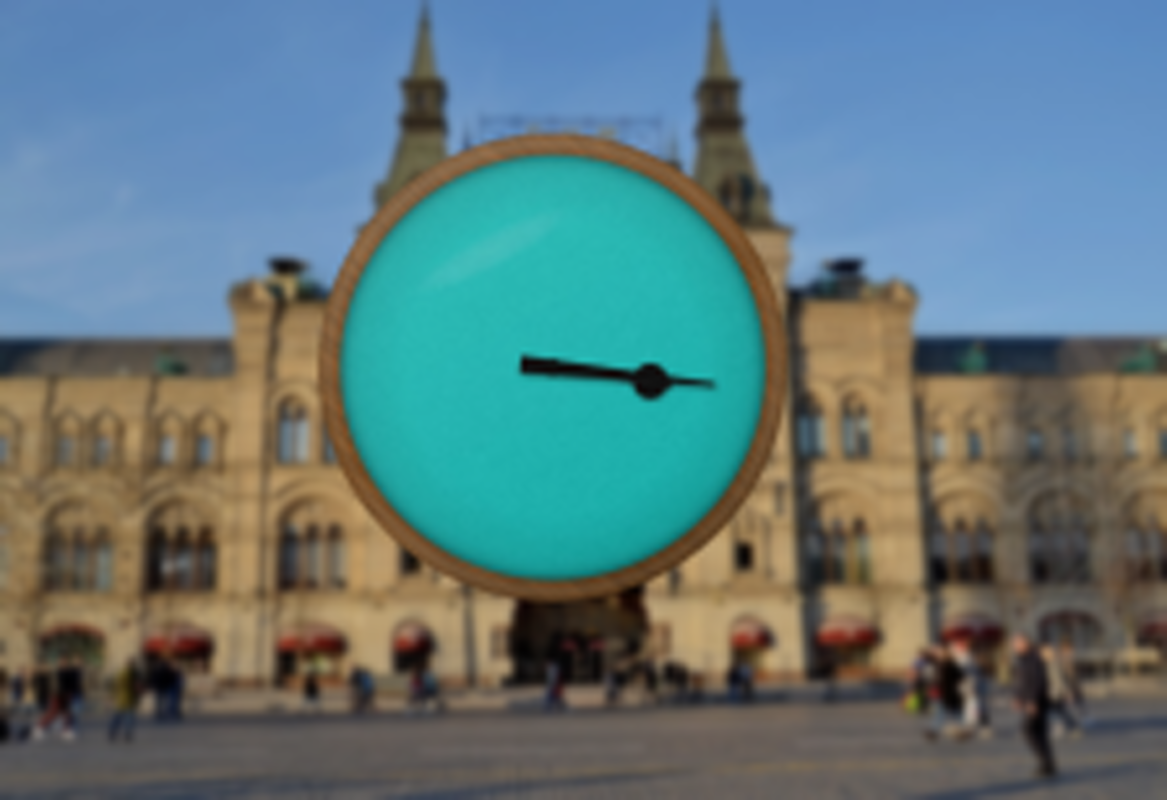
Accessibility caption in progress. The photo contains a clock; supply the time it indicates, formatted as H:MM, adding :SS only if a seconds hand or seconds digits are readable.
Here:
3:16
